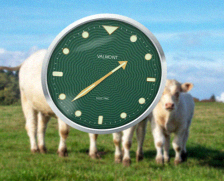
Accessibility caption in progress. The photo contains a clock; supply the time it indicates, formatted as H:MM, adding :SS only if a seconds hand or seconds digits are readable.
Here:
1:38
